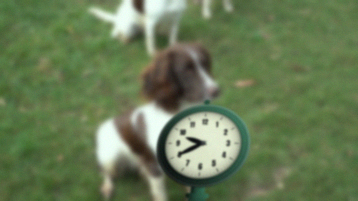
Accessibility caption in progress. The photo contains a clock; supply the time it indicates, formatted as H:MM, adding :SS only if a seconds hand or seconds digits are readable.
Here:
9:40
